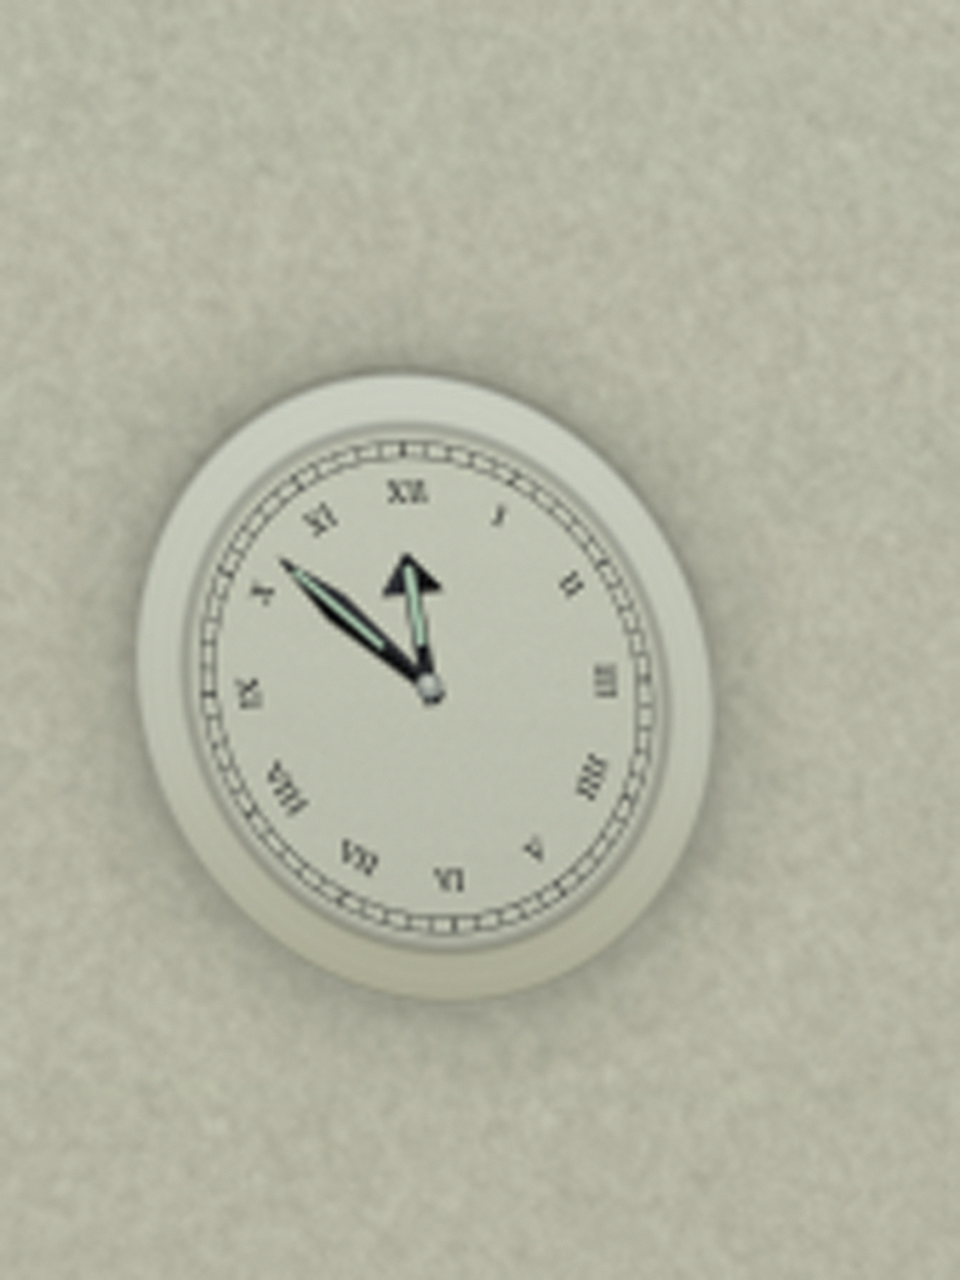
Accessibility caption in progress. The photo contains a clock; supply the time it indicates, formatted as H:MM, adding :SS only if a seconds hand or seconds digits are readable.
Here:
11:52
